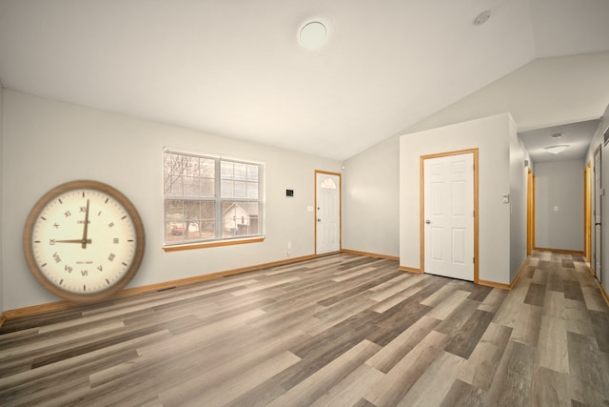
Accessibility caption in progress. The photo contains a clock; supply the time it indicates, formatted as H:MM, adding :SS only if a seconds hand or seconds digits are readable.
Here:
9:01
